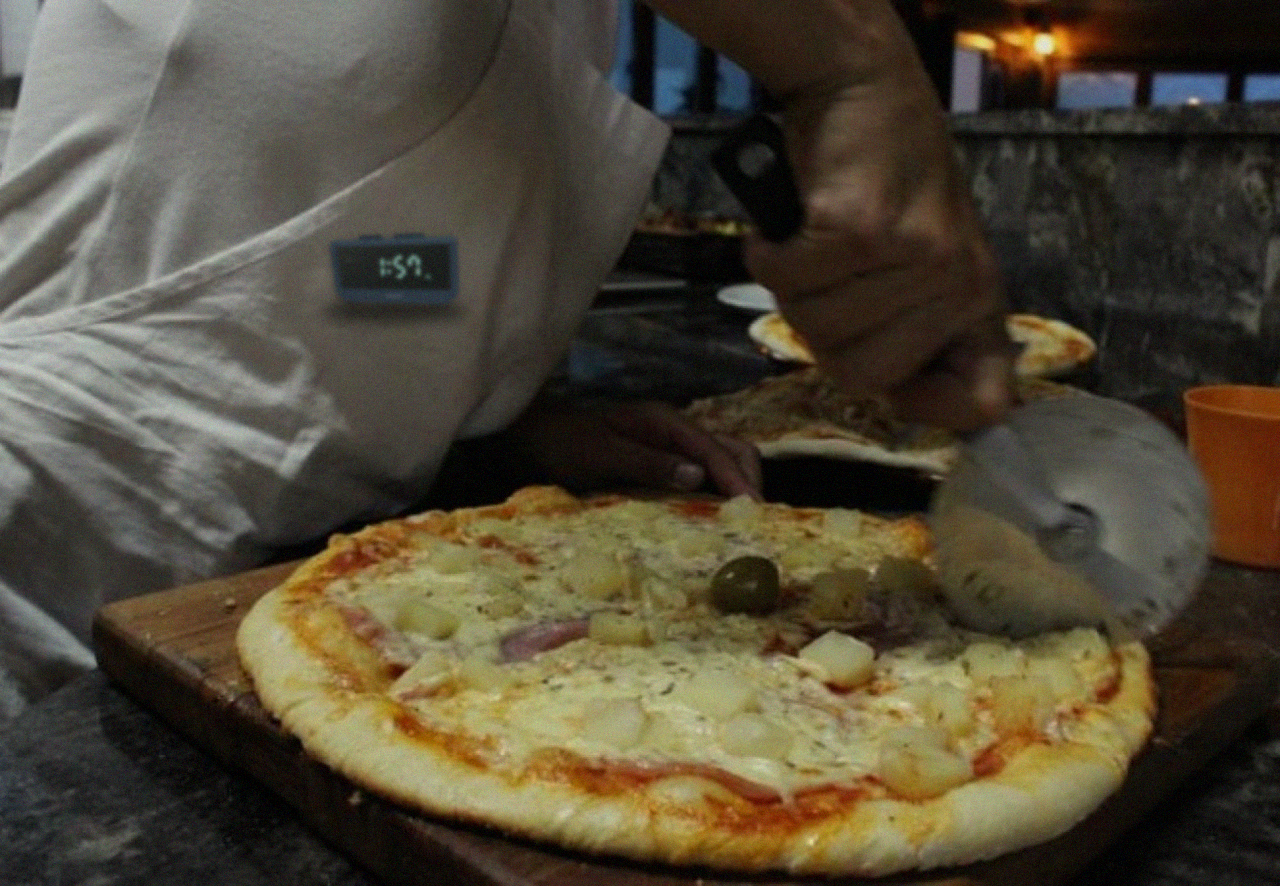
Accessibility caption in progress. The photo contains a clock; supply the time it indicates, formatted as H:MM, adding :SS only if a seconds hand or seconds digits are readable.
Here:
1:57
